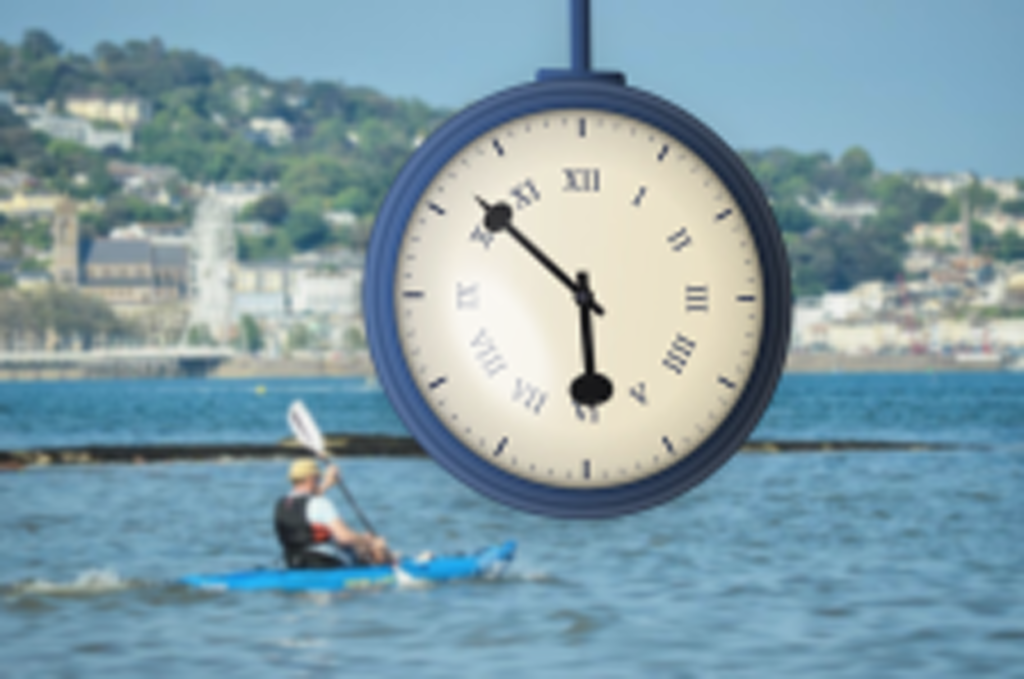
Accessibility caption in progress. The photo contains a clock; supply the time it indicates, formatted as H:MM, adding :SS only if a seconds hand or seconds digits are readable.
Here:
5:52
